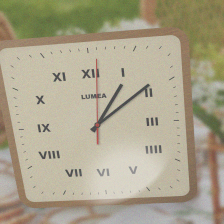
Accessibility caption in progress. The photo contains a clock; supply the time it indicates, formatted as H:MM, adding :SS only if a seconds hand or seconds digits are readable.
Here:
1:09:01
